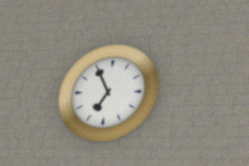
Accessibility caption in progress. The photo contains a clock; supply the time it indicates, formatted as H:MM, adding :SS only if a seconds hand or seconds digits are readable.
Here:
6:55
